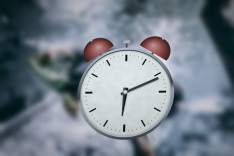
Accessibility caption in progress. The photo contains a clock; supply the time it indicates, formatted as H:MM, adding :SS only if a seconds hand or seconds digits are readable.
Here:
6:11
